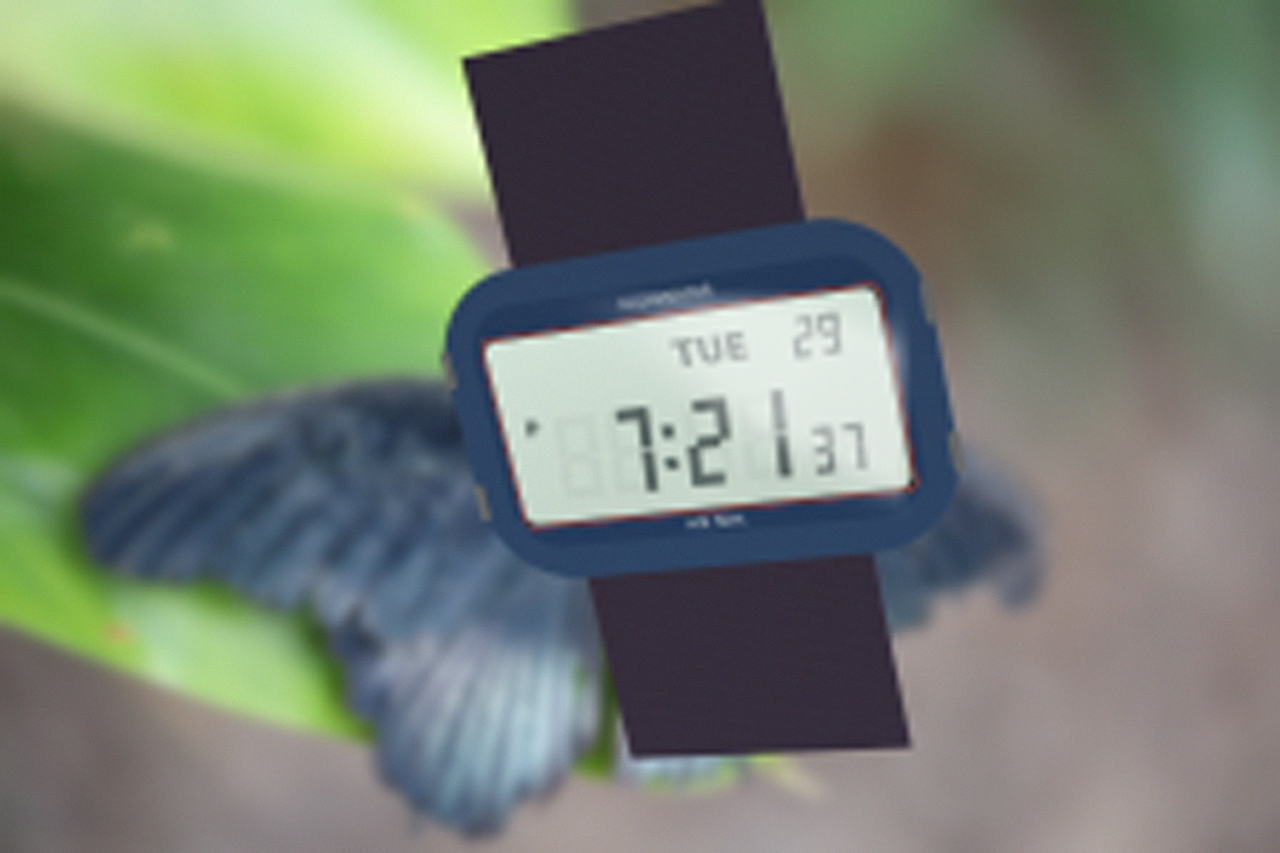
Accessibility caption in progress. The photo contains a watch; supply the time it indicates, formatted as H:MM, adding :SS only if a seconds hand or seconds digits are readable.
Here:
7:21:37
